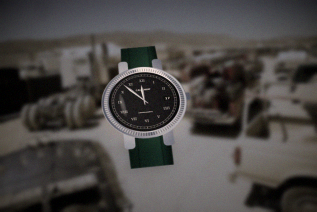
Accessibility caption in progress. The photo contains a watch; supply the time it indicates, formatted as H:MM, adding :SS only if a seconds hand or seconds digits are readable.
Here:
11:53
